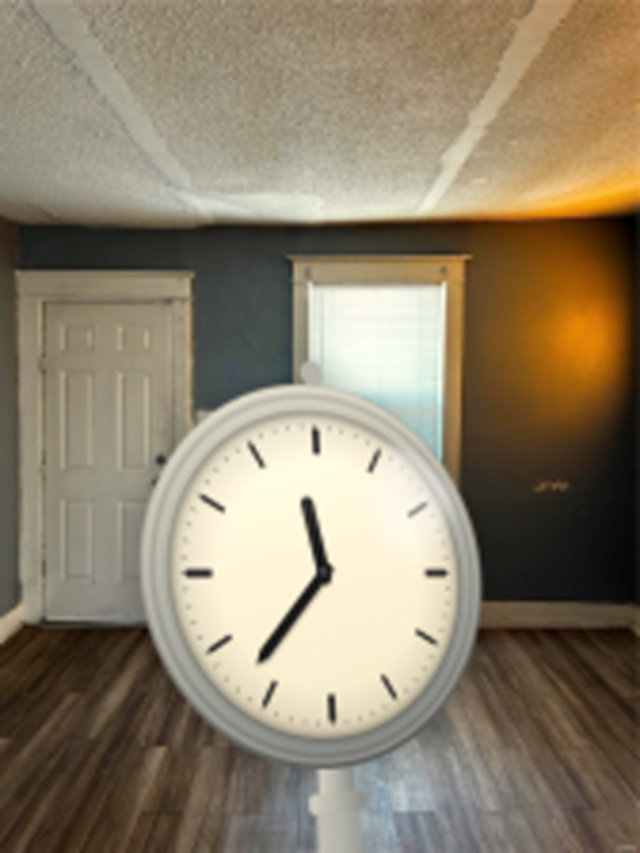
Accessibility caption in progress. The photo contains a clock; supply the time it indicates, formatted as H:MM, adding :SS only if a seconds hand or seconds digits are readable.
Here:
11:37
